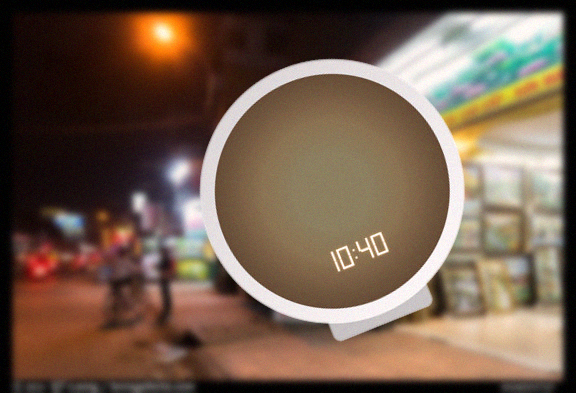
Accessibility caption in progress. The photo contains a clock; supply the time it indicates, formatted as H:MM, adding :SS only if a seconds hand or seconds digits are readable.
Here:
10:40
